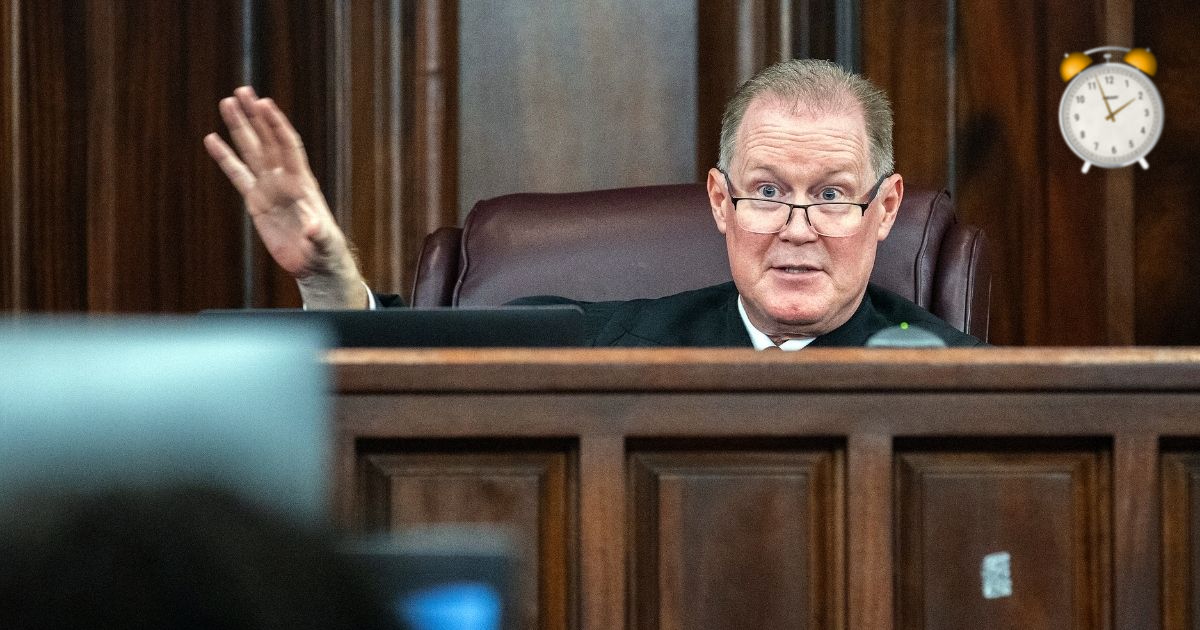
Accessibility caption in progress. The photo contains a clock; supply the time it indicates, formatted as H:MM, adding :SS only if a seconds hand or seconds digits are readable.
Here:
1:57
